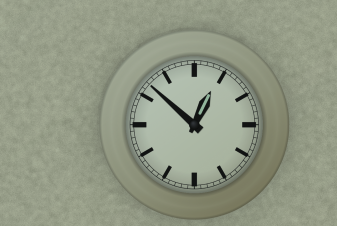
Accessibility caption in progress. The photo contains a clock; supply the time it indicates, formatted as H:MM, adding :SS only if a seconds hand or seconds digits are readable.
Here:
12:52
